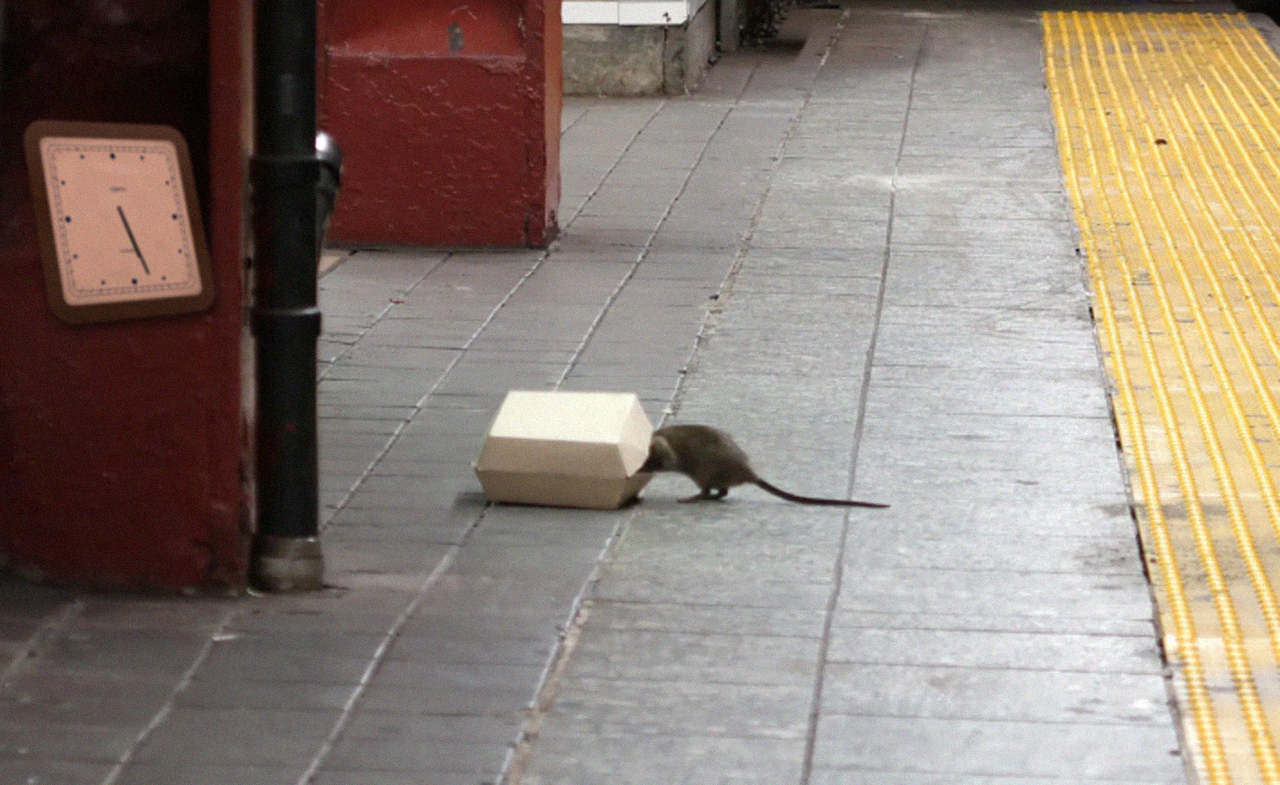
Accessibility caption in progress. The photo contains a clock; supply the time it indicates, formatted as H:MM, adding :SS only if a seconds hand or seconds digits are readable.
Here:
5:27
